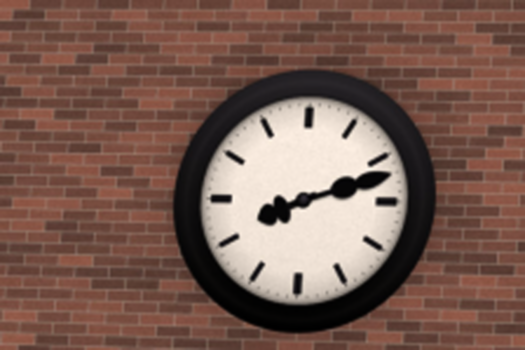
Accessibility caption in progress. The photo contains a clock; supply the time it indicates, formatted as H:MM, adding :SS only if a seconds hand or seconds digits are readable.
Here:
8:12
